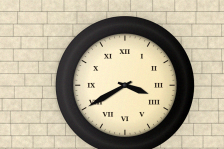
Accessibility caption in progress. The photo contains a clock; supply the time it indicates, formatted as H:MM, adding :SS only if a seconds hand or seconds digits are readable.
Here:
3:40
